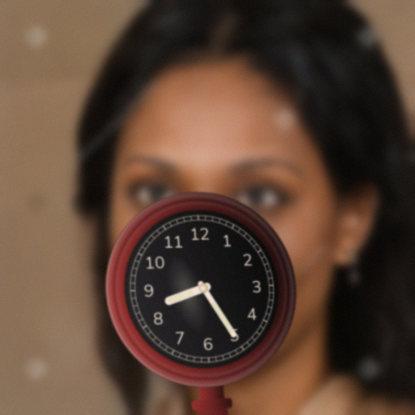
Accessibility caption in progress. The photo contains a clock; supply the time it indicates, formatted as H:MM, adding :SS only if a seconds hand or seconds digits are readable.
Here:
8:25
